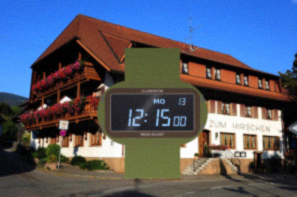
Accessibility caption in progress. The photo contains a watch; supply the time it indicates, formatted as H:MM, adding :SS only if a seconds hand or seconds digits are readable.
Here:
12:15:00
